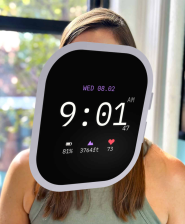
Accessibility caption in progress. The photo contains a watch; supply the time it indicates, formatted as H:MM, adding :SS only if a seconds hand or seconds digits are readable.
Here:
9:01
